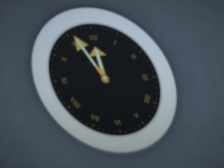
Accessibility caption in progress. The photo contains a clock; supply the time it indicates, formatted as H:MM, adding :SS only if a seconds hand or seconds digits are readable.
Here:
11:56
